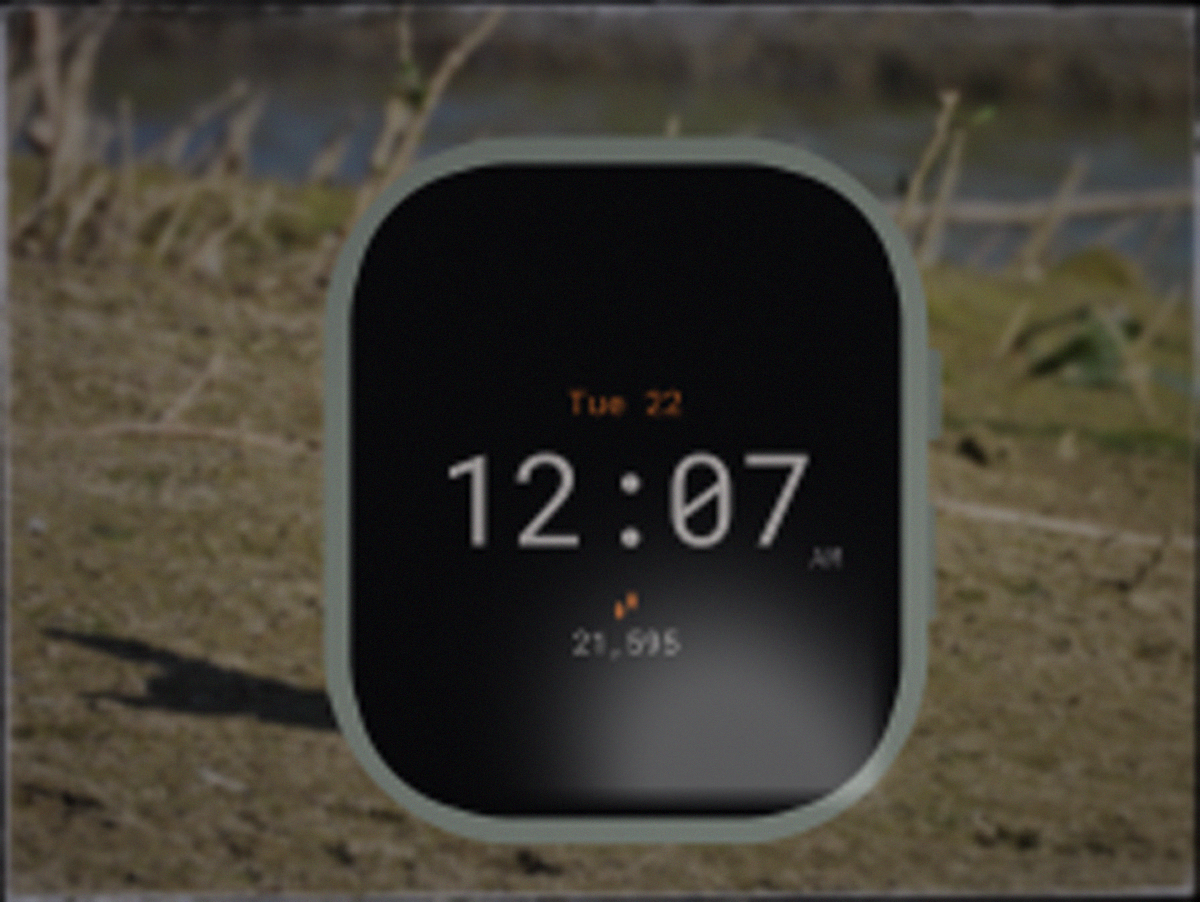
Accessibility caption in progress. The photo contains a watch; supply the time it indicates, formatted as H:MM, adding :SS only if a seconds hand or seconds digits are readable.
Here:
12:07
